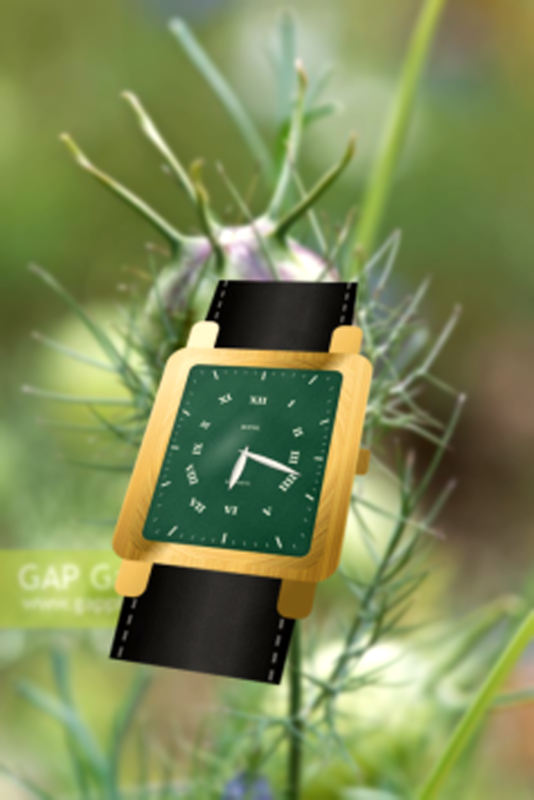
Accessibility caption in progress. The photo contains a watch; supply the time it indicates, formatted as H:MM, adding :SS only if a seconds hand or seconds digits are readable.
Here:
6:18
